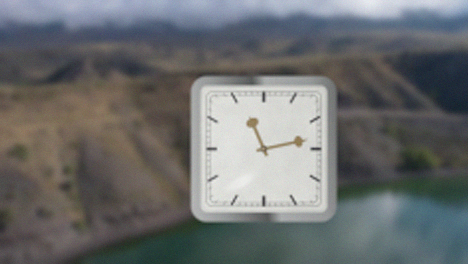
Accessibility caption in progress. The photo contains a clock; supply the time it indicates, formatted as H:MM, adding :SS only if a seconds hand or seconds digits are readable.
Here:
11:13
